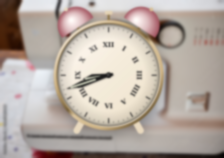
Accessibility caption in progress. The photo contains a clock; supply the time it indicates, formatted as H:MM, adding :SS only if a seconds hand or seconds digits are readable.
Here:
8:42
